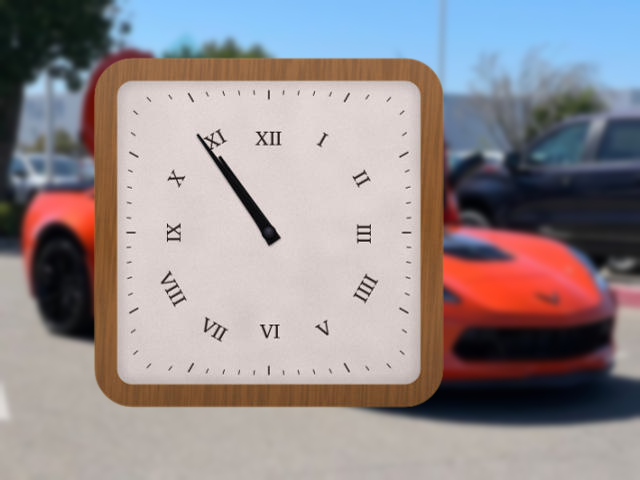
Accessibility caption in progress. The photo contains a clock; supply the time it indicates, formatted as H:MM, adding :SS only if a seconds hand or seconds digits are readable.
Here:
10:54
